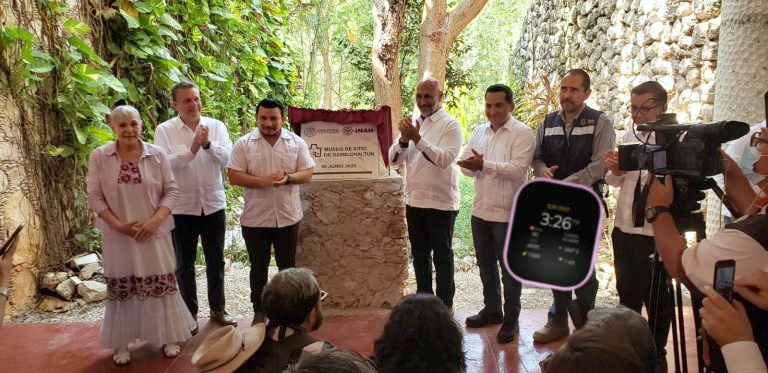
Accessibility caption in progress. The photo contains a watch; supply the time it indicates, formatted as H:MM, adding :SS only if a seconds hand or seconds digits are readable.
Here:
3:26
